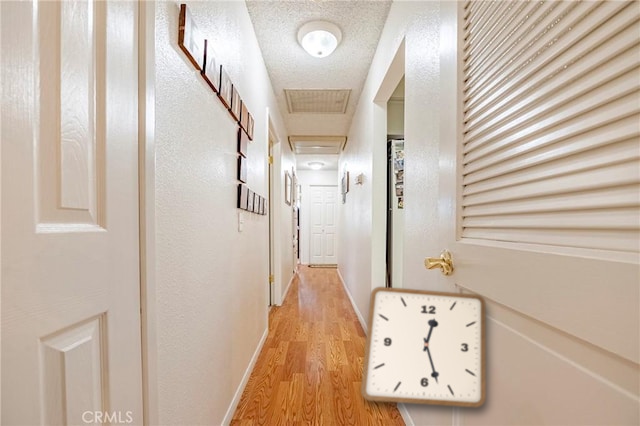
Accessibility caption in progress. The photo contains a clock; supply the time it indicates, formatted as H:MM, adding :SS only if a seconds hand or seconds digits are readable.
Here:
12:27
